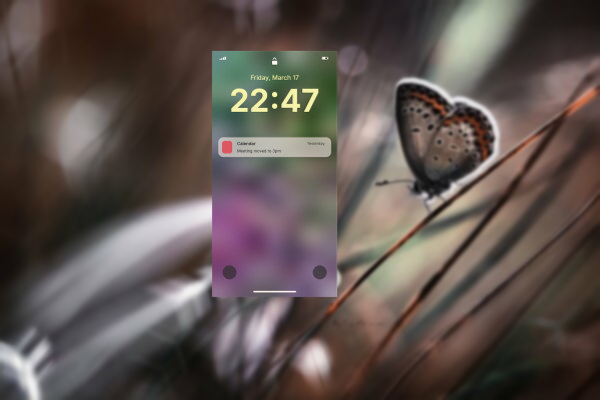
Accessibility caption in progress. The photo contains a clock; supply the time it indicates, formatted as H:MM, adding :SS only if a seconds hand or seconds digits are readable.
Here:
22:47
